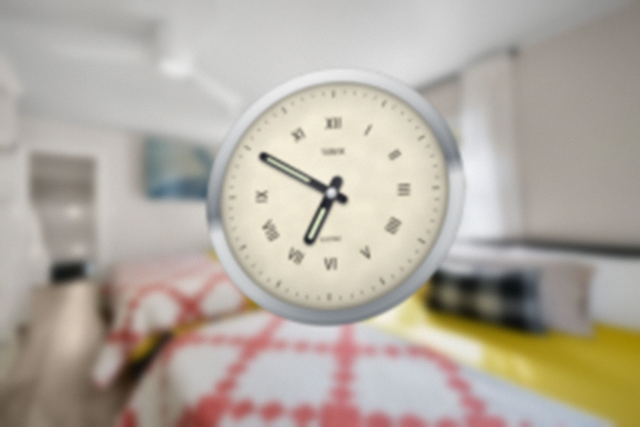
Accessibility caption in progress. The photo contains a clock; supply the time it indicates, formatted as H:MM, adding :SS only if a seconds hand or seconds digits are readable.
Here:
6:50
